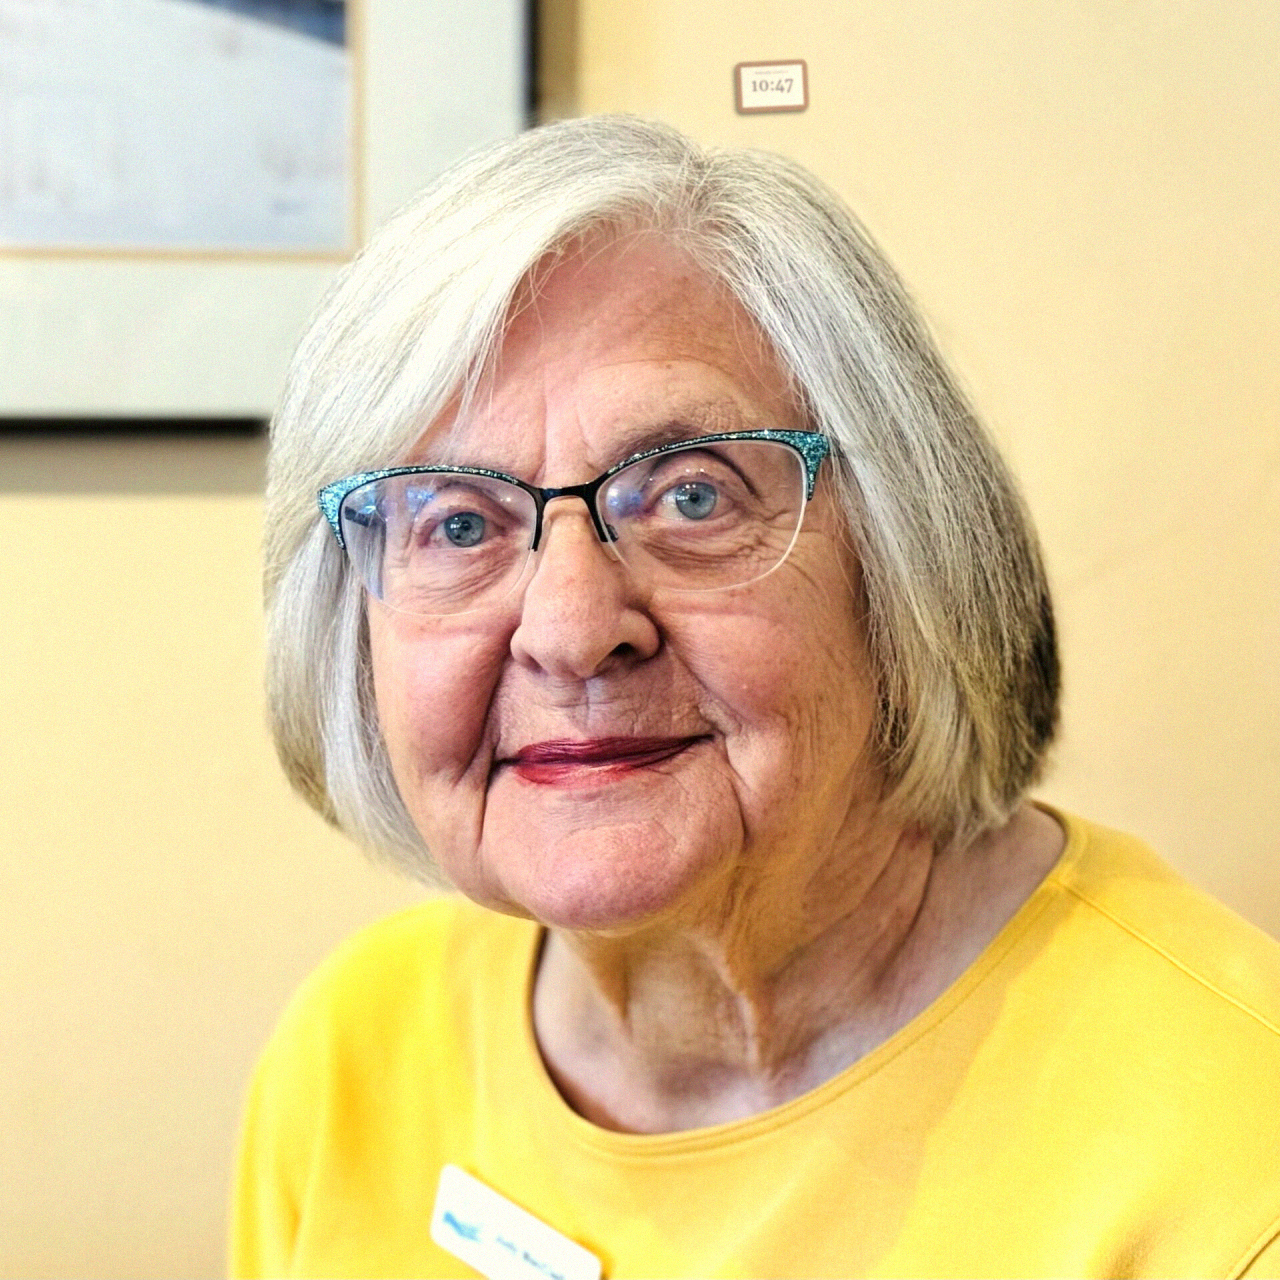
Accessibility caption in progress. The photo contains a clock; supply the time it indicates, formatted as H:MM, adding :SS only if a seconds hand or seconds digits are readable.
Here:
10:47
